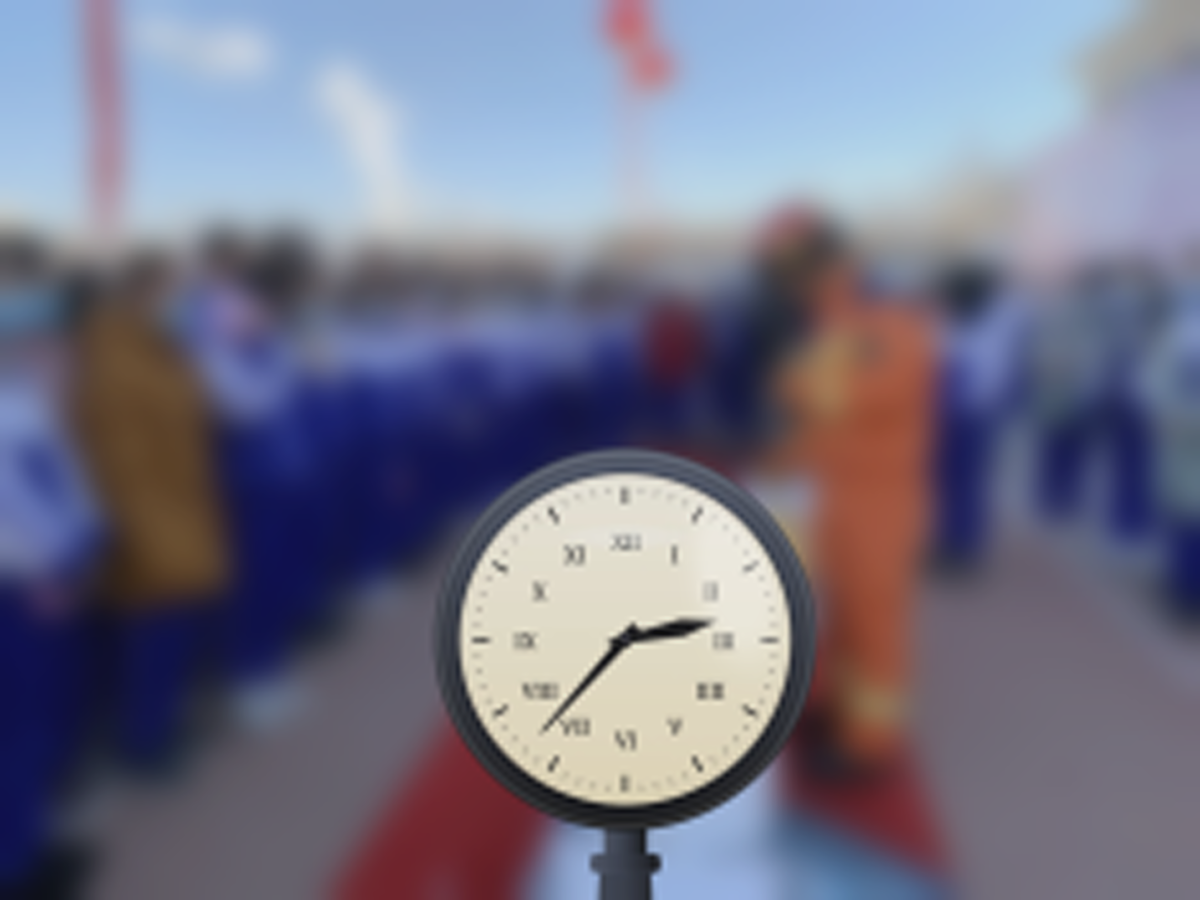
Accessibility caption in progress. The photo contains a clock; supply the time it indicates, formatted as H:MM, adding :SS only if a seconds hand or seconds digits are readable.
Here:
2:37
